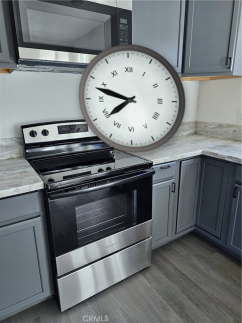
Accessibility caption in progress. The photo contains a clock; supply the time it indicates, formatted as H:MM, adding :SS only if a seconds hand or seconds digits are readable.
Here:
7:48
